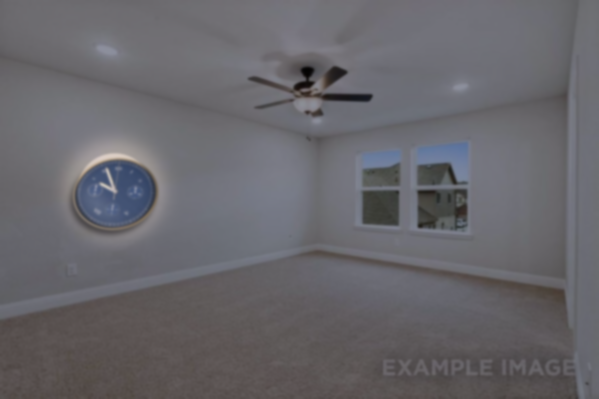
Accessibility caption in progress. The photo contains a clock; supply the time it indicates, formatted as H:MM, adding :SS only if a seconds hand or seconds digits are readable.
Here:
9:56
